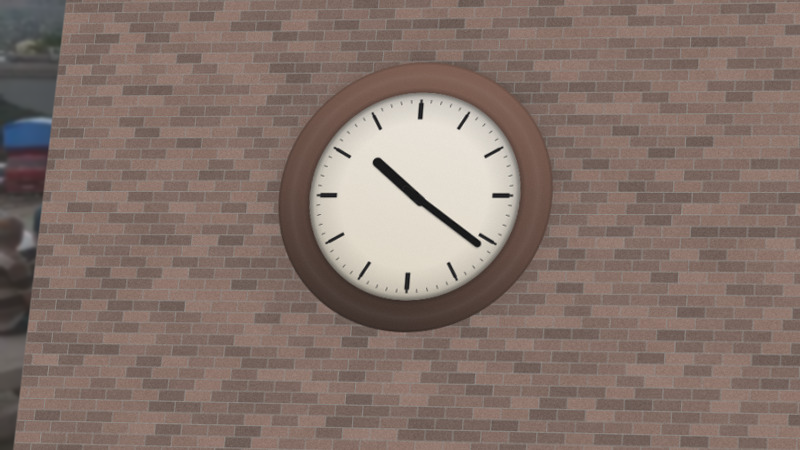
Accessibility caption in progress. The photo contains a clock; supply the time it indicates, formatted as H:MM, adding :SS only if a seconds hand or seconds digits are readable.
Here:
10:21
